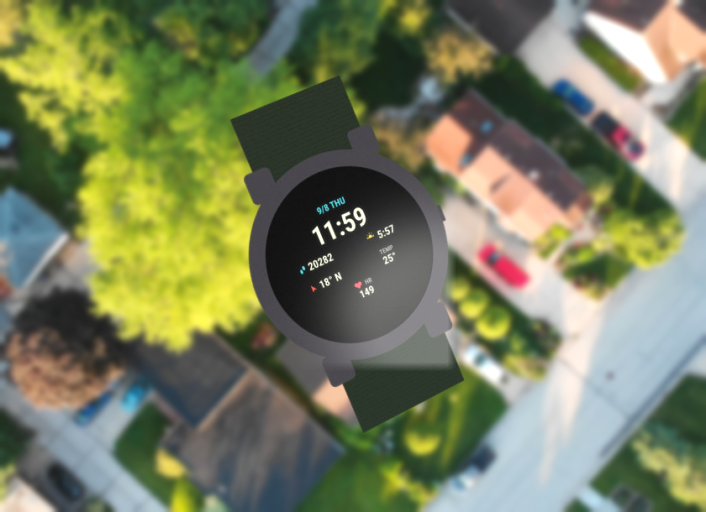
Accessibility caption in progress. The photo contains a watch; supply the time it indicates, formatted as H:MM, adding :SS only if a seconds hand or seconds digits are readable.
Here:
11:59
